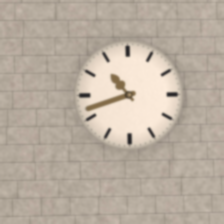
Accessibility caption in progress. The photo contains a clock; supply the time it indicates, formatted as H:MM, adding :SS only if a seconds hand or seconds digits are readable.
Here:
10:42
